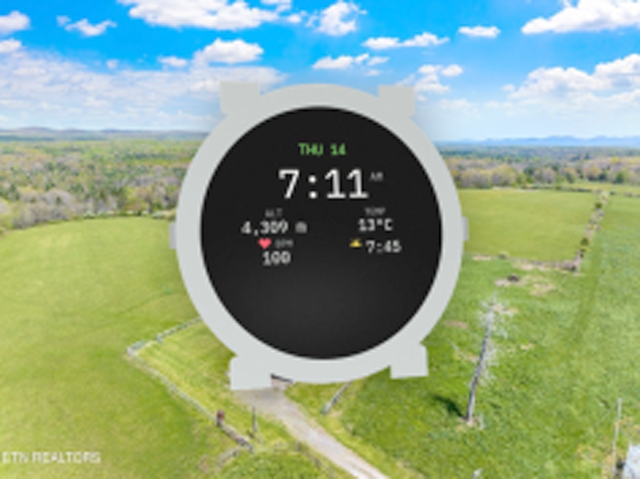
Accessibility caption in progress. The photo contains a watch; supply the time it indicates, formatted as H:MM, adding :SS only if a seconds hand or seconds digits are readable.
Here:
7:11
